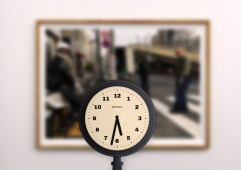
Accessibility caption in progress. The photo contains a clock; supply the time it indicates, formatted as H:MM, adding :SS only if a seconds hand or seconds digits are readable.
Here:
5:32
